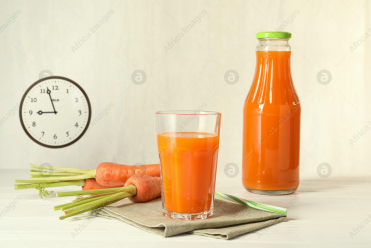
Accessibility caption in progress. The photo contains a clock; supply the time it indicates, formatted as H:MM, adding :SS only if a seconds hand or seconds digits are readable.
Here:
8:57
